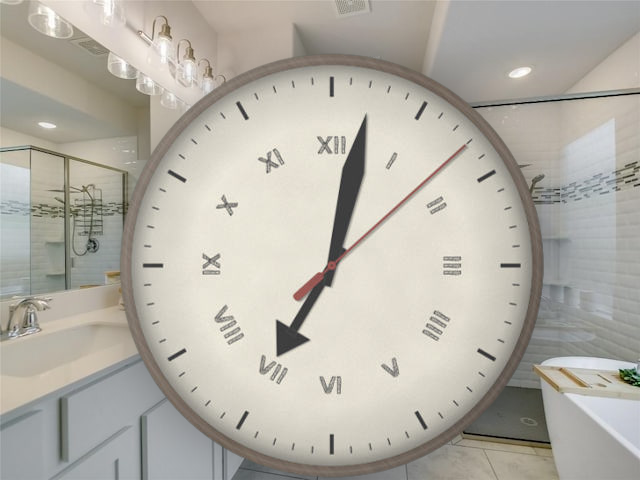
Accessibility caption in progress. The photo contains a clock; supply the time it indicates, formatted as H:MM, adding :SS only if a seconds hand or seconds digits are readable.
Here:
7:02:08
